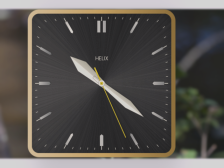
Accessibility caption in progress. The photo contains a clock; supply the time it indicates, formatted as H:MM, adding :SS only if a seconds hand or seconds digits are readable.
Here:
10:21:26
